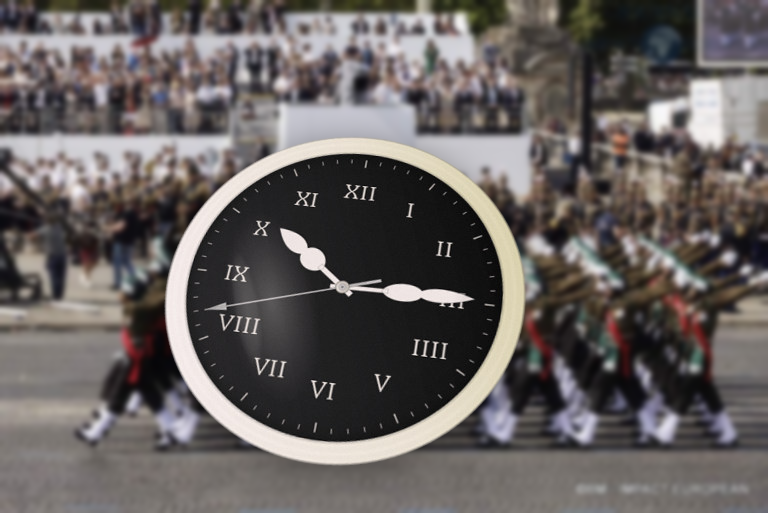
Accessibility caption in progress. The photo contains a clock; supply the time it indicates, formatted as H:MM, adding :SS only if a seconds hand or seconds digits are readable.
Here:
10:14:42
